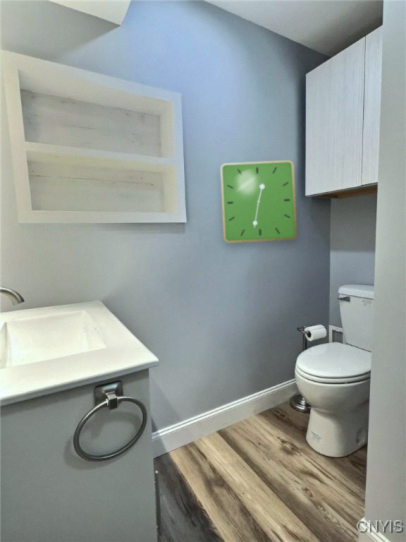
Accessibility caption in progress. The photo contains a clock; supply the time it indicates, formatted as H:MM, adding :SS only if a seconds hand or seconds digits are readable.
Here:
12:32
